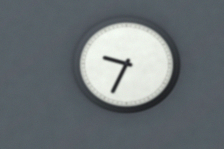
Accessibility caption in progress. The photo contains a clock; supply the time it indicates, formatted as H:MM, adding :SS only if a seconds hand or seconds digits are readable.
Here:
9:34
